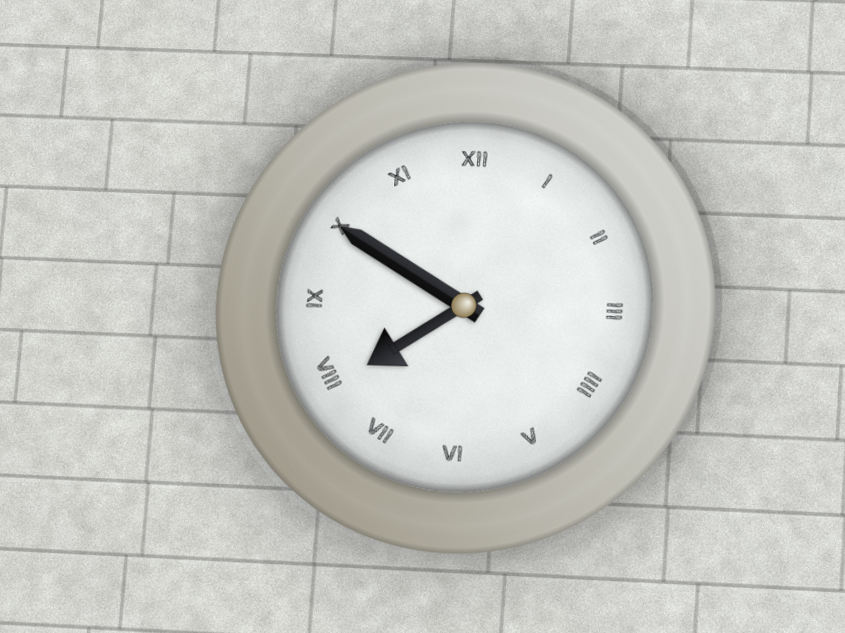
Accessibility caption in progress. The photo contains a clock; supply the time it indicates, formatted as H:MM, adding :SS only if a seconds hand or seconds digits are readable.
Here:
7:50
